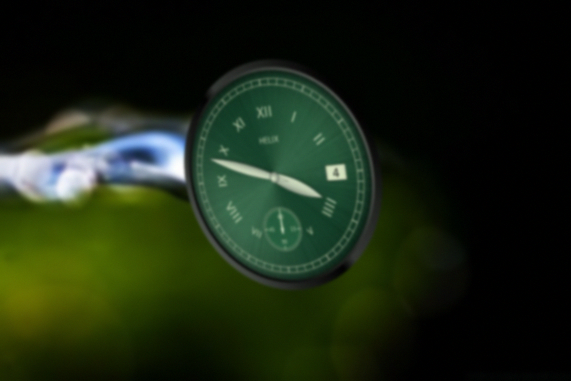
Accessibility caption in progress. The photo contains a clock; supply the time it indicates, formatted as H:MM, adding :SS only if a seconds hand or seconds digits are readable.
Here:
3:48
